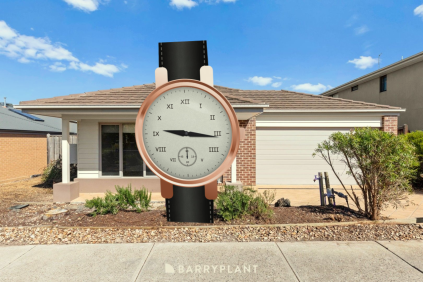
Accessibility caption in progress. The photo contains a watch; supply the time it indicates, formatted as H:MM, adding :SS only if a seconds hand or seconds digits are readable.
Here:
9:16
